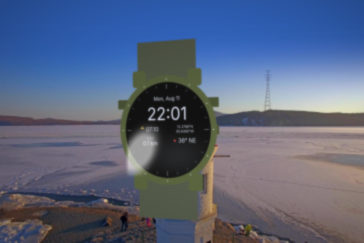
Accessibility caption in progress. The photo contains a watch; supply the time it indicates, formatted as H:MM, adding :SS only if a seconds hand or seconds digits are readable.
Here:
22:01
